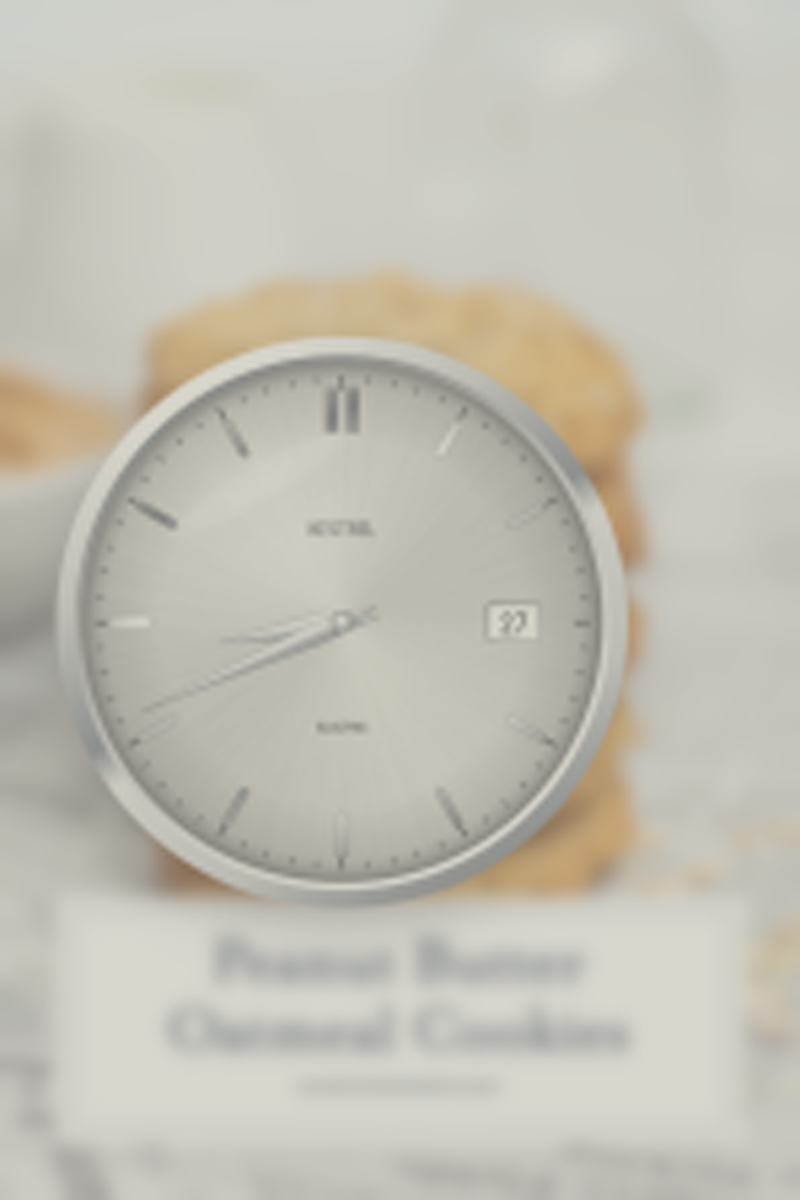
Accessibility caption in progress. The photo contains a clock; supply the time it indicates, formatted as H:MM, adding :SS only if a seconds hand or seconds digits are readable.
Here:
8:41
